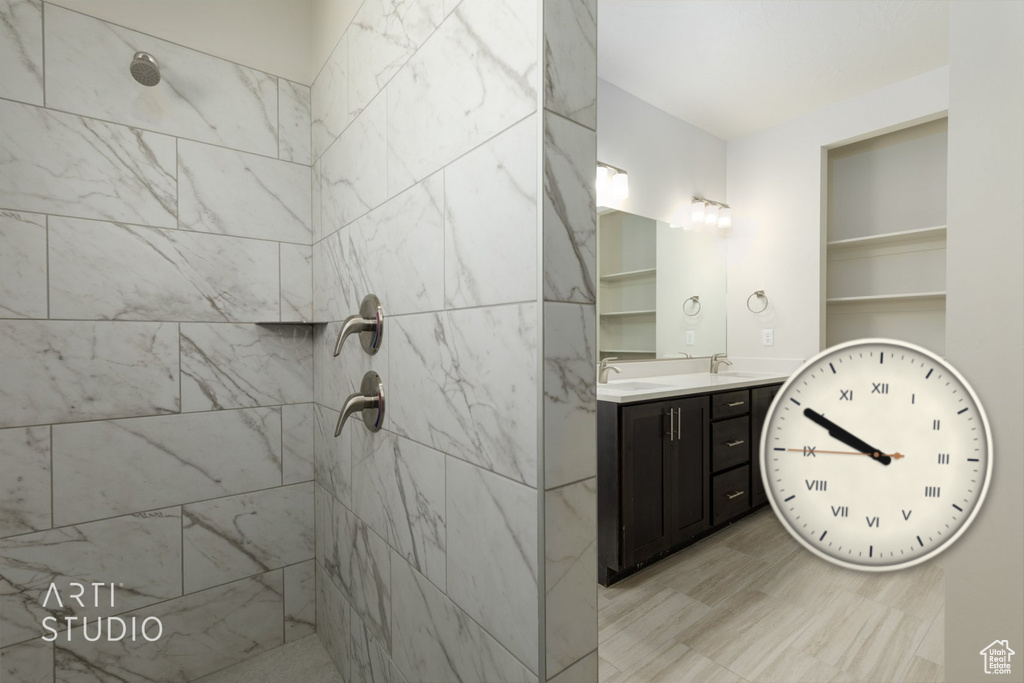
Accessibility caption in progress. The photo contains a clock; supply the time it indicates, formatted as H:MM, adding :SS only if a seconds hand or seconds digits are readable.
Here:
9:49:45
